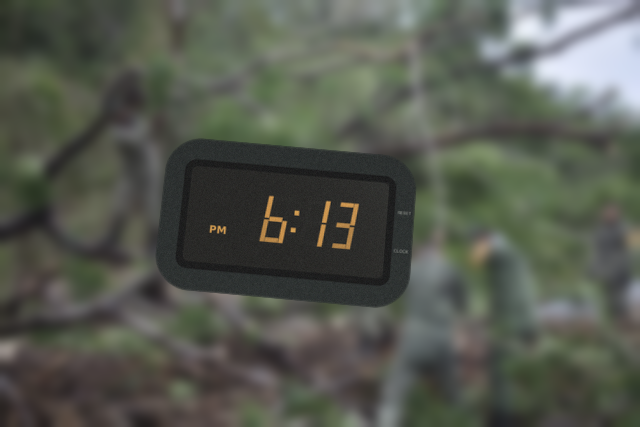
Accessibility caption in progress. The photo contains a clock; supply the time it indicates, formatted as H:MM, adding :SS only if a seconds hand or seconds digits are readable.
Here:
6:13
